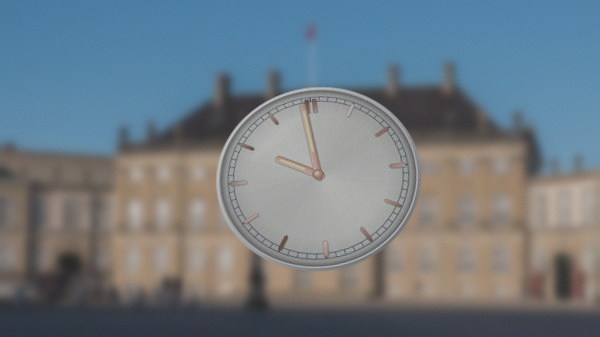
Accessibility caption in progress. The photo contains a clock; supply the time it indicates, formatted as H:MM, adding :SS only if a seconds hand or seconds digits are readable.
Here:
9:59
